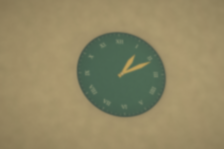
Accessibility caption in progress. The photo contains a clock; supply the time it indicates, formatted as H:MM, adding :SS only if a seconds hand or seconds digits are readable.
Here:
1:11
